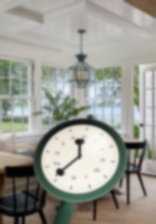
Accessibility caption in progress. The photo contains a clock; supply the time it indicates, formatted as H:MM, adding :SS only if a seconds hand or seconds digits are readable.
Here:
11:36
